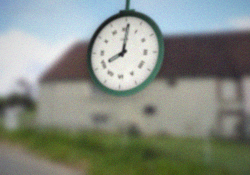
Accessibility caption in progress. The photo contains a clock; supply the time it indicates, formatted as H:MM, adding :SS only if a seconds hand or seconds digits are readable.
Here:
8:01
